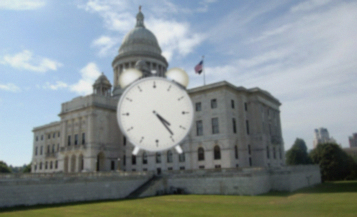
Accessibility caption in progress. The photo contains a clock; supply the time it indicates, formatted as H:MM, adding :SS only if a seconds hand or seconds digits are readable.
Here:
4:24
